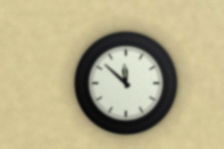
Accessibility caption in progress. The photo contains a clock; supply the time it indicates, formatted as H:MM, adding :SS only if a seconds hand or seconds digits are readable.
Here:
11:52
